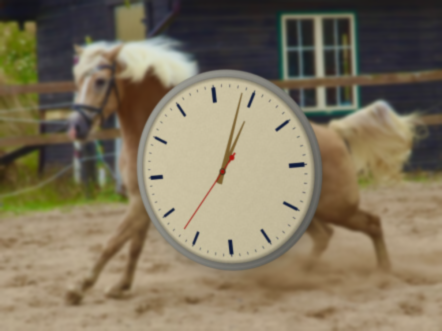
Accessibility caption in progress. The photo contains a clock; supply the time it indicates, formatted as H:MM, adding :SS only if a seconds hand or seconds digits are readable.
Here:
1:03:37
